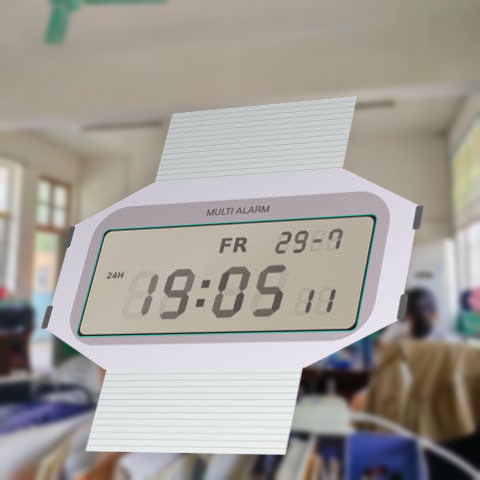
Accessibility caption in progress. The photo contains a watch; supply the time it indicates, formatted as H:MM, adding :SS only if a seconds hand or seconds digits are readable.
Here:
19:05:11
